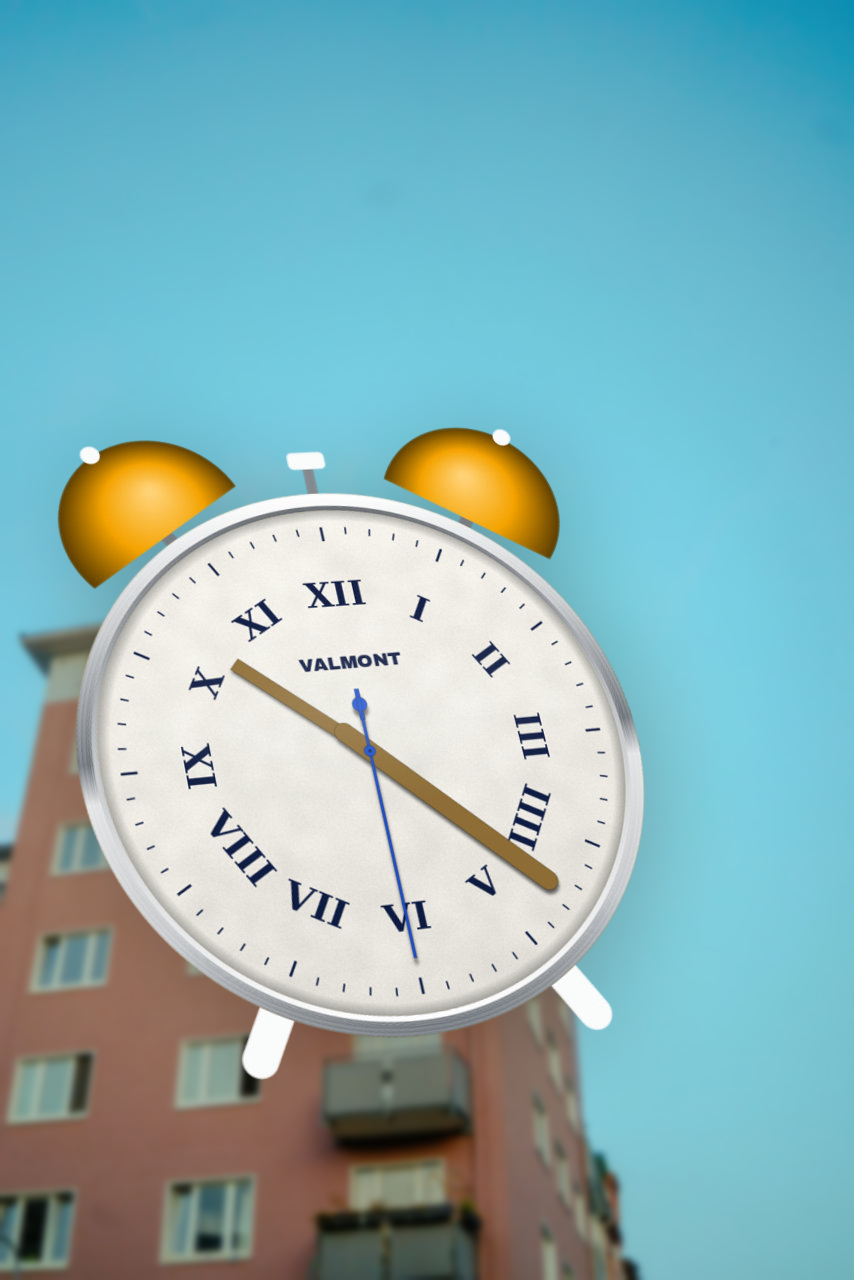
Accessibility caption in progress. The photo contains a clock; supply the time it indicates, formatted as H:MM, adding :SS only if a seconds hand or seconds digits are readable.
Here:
10:22:30
